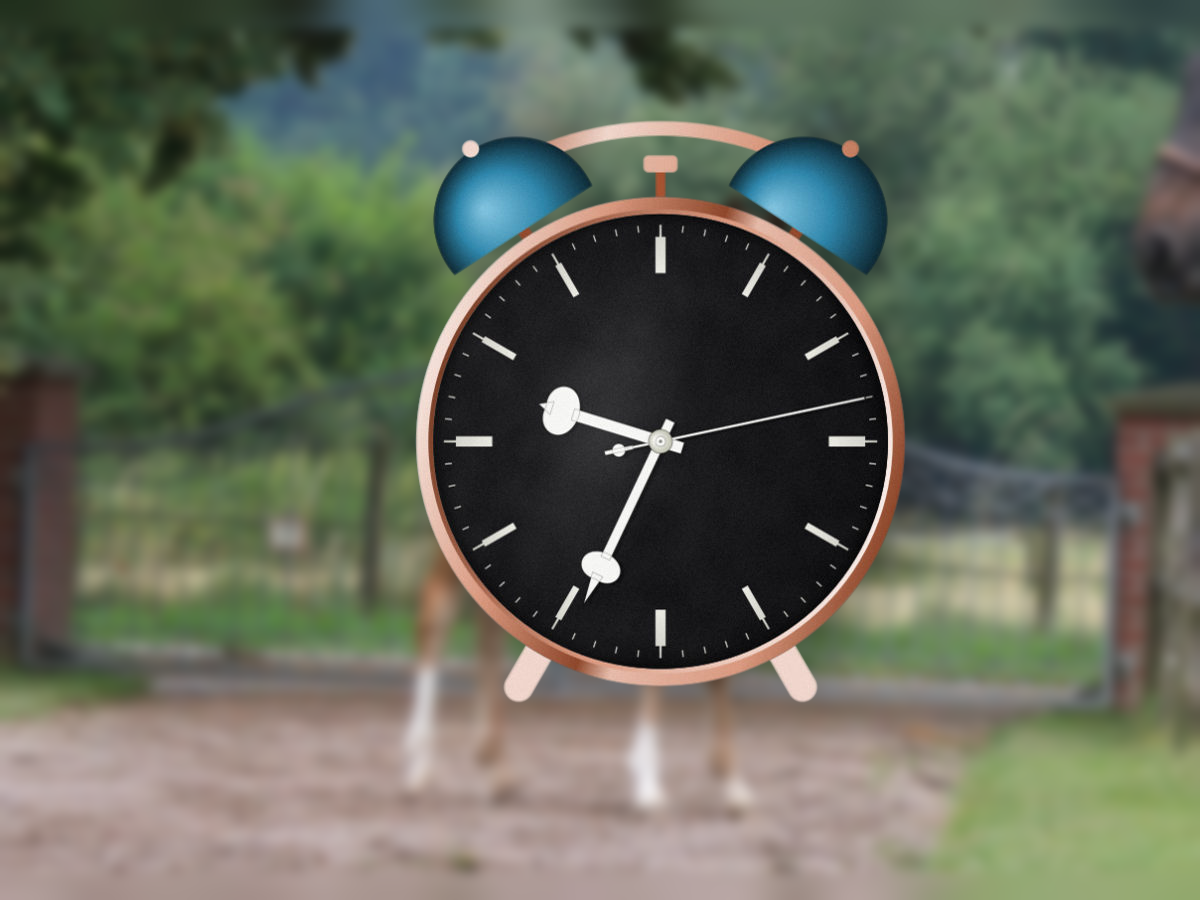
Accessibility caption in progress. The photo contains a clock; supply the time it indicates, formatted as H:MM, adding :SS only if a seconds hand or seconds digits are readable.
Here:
9:34:13
